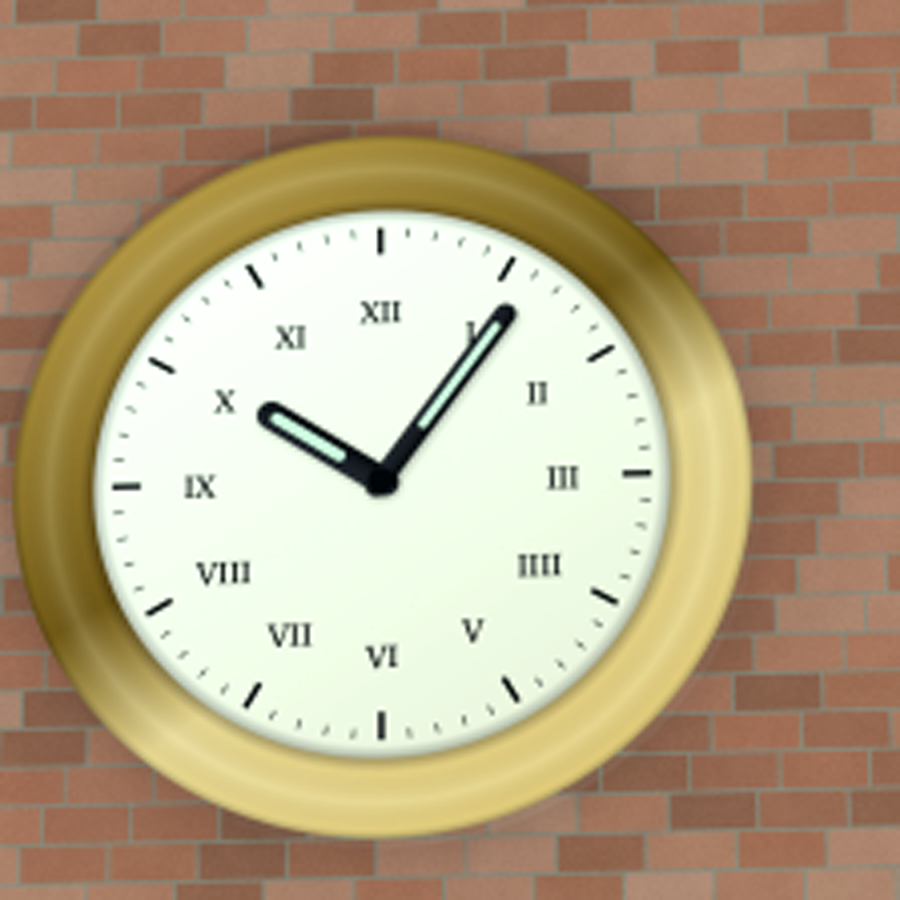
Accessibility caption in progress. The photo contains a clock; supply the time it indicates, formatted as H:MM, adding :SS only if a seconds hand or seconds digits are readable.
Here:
10:06
